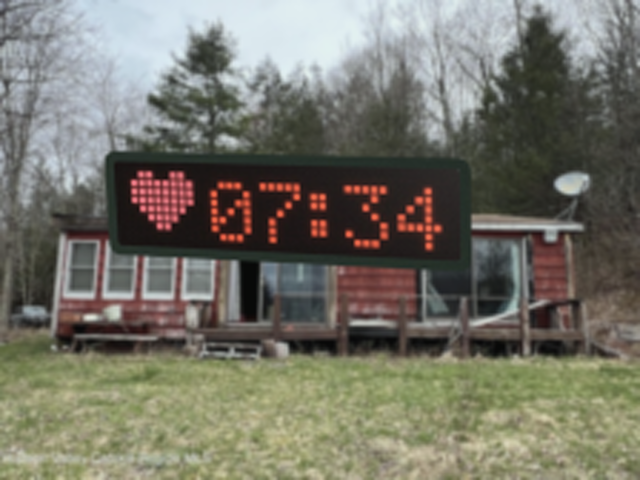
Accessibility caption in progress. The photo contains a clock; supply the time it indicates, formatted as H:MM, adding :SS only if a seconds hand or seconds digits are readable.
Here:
7:34
